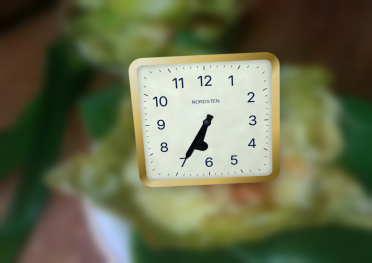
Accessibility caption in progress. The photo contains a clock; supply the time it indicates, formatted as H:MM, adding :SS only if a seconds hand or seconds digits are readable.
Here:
6:35
